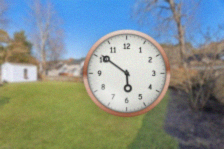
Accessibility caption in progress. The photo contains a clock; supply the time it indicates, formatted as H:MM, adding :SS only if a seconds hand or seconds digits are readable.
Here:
5:51
